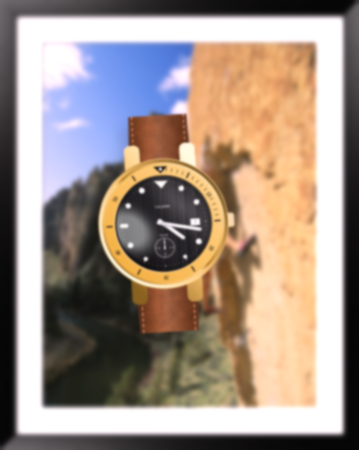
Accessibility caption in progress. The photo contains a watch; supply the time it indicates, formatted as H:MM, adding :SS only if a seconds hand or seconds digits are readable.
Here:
4:17
